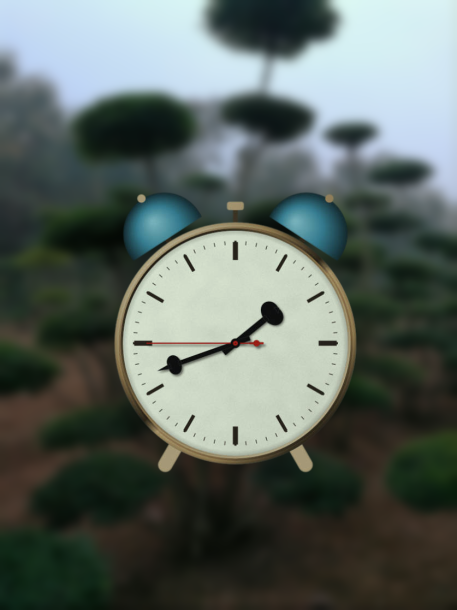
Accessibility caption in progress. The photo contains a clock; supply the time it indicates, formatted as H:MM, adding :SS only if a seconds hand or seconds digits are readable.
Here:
1:41:45
